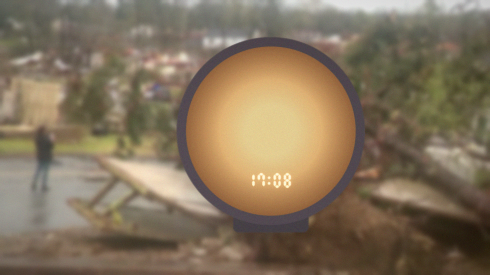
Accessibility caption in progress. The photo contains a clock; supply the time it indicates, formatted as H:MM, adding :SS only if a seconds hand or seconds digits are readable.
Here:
17:08
